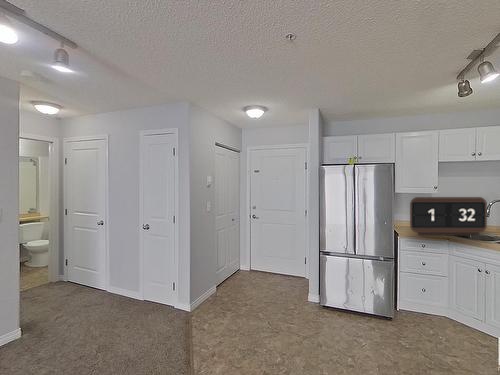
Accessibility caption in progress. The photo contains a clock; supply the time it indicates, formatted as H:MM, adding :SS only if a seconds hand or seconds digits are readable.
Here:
1:32
